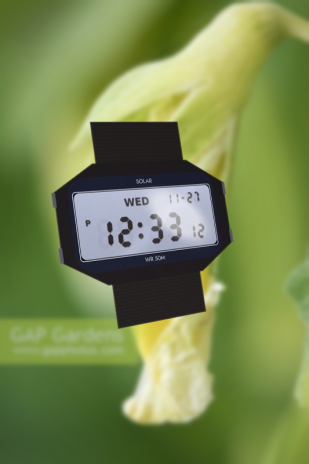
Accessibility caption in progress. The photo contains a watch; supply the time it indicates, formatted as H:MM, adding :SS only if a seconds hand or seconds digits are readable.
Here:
12:33:12
